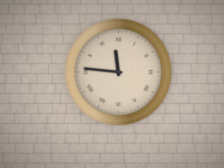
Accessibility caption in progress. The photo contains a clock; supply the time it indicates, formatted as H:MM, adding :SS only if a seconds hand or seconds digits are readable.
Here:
11:46
